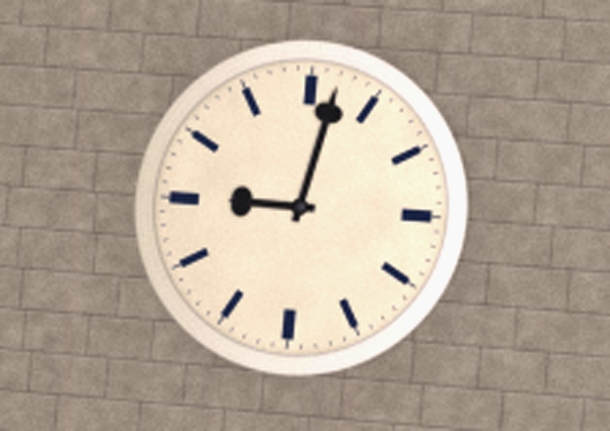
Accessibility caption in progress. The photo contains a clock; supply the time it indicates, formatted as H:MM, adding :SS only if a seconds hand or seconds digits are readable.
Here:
9:02
